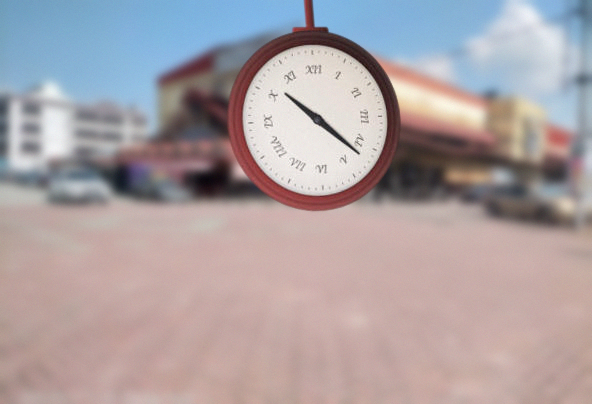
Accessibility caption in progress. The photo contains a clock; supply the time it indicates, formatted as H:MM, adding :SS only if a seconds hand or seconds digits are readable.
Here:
10:22
